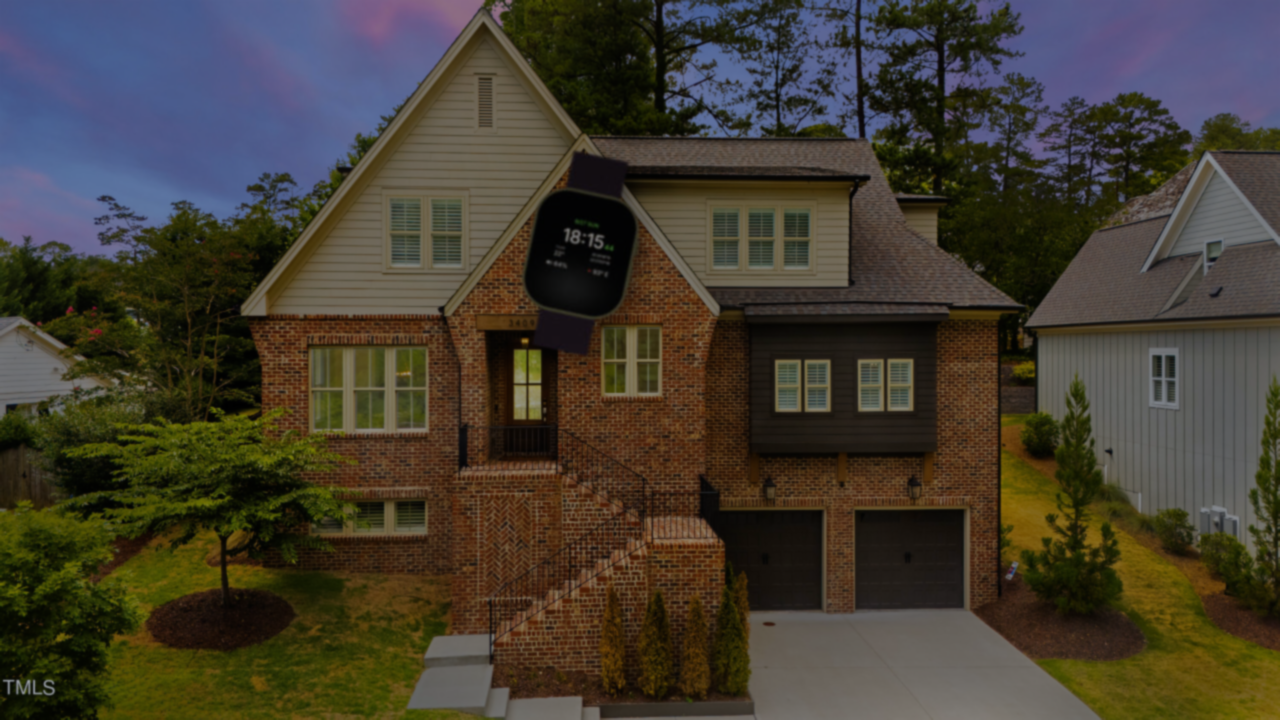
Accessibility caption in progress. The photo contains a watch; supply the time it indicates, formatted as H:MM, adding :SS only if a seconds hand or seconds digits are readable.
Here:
18:15
